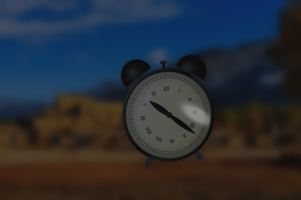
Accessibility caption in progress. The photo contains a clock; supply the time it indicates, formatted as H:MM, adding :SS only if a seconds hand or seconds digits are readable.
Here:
10:22
